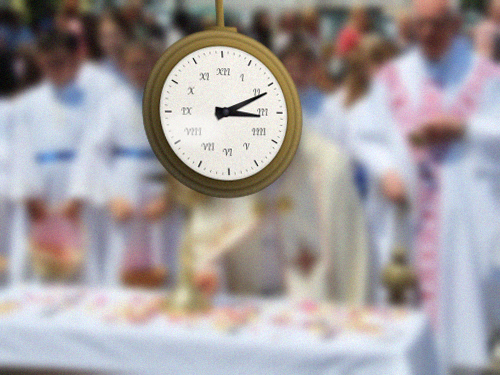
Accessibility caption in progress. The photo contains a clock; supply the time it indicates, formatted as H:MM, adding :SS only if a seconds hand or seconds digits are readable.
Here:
3:11
